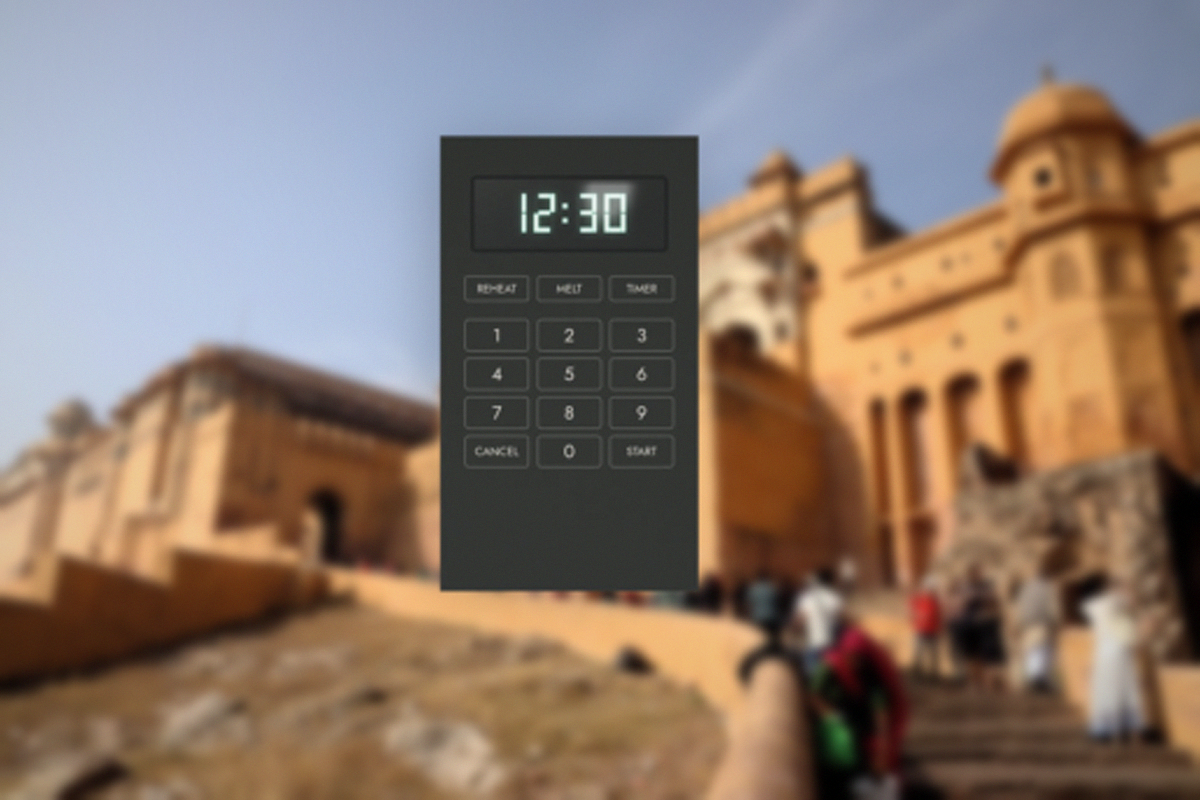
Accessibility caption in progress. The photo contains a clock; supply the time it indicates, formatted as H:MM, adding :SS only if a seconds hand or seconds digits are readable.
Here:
12:30
